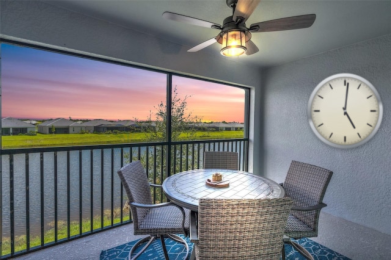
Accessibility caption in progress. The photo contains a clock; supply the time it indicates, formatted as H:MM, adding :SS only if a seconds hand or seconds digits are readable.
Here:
5:01
